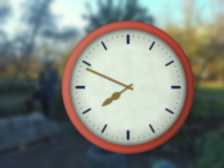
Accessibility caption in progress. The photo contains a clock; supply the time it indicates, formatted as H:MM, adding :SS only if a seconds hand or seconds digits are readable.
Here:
7:49
